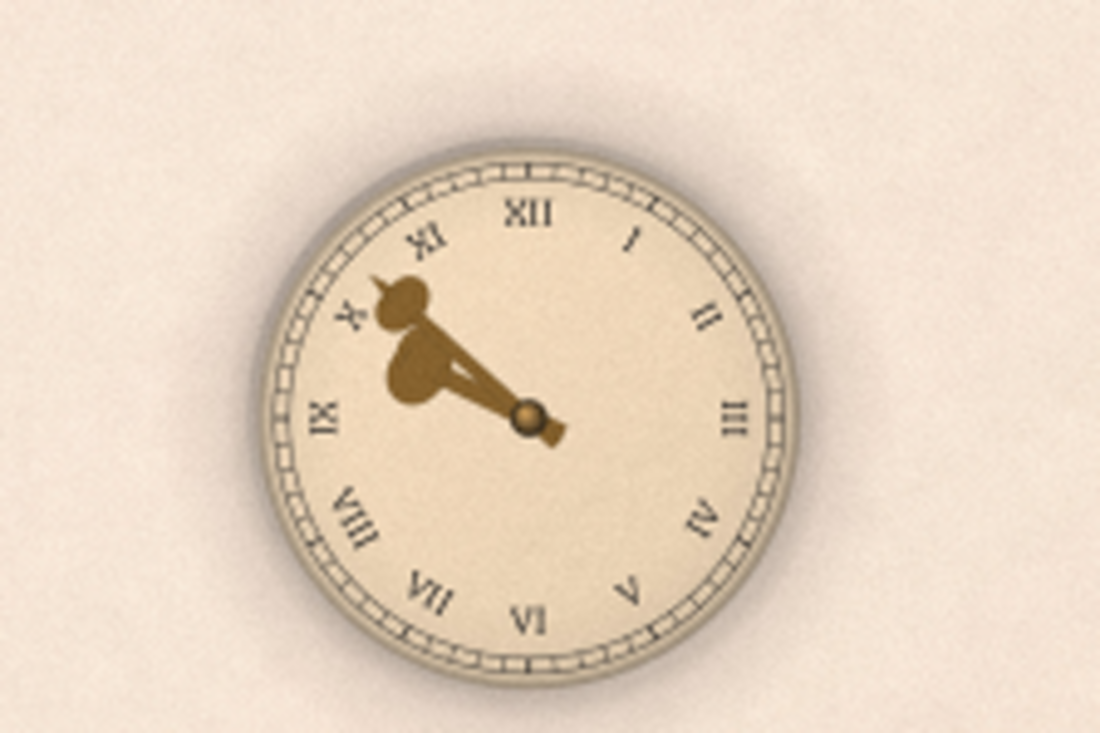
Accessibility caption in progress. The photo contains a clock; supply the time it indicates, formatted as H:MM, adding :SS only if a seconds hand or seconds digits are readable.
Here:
9:52
